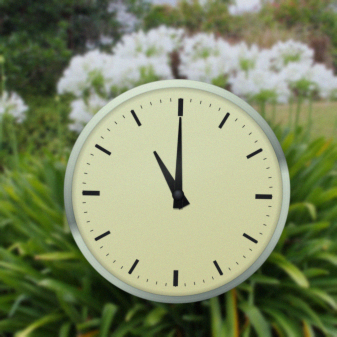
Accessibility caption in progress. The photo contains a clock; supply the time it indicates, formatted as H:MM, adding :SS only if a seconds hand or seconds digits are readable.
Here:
11:00
